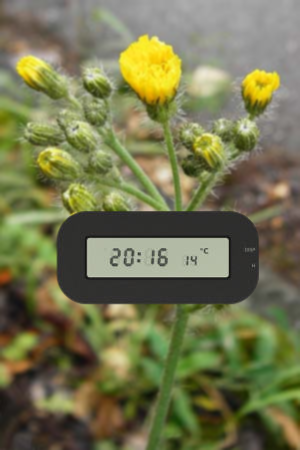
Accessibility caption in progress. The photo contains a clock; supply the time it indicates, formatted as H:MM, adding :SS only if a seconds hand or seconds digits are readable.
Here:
20:16
